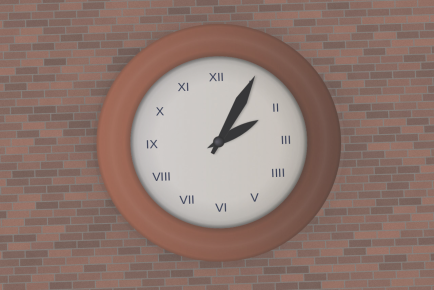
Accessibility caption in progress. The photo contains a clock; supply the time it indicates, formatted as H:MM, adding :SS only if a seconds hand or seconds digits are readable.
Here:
2:05
